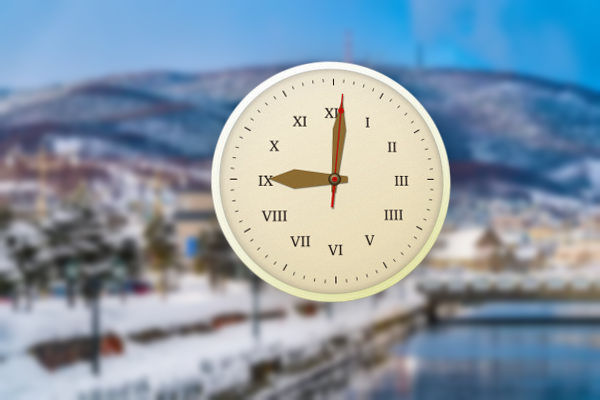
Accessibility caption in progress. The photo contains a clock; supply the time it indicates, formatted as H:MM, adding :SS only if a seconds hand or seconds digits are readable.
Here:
9:01:01
